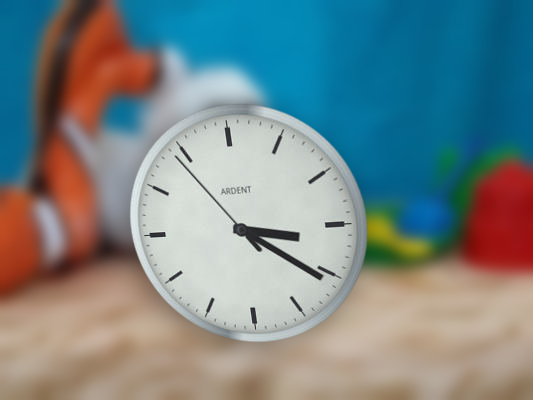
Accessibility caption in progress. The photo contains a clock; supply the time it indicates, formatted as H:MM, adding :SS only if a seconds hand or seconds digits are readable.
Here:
3:20:54
